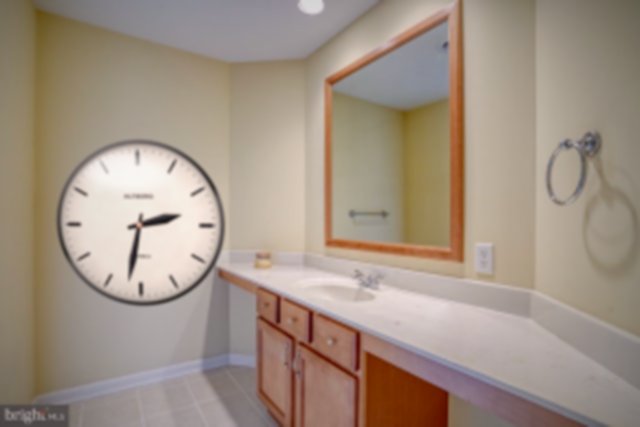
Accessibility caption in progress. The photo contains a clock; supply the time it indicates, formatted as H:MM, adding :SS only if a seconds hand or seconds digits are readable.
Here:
2:32
